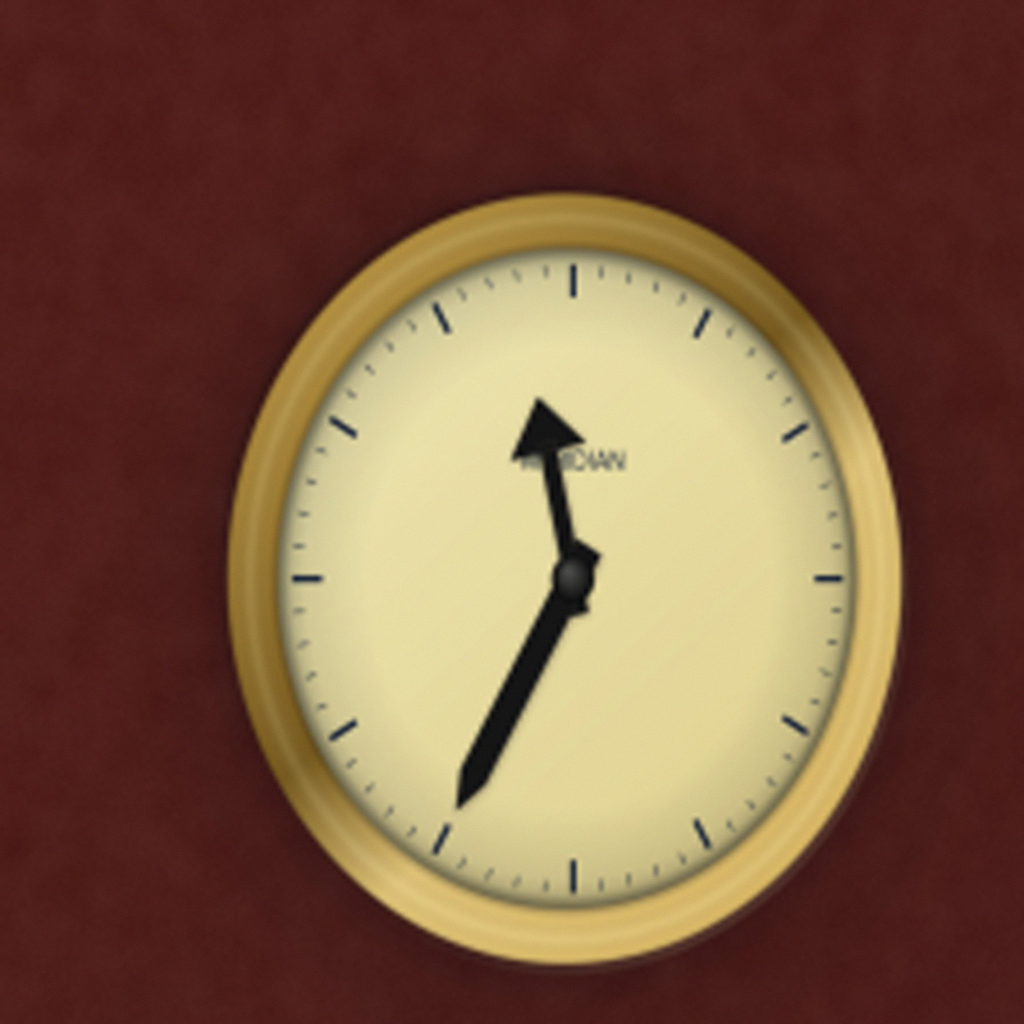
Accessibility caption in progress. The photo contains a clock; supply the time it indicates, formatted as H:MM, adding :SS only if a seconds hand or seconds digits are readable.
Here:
11:35
